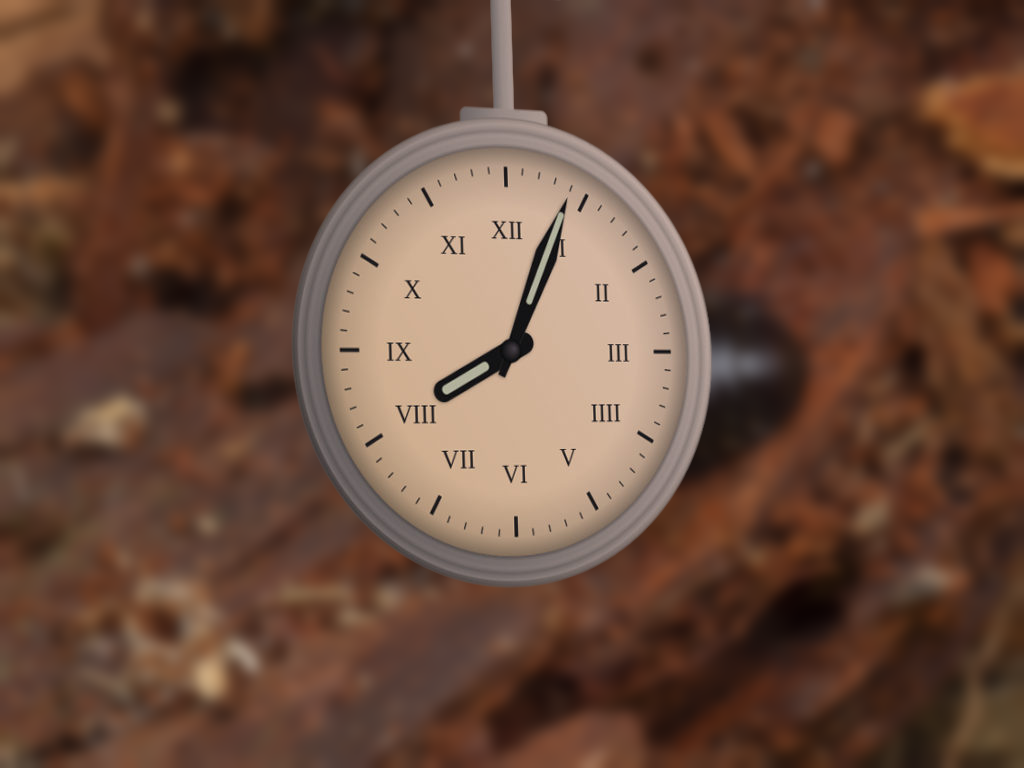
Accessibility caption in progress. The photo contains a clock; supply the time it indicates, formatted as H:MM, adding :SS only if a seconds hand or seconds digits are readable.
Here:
8:04
